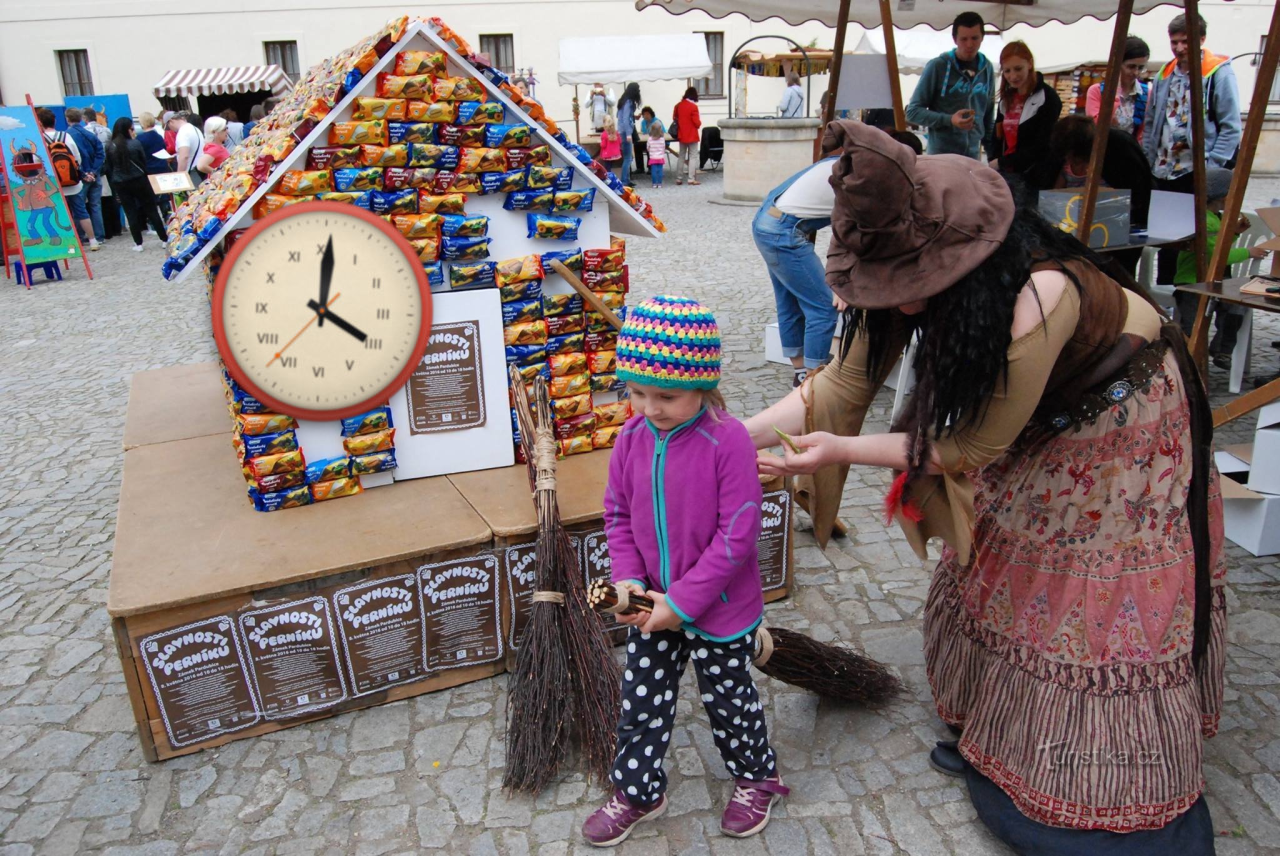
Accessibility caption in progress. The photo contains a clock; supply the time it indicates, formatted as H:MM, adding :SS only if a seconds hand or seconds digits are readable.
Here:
4:00:37
